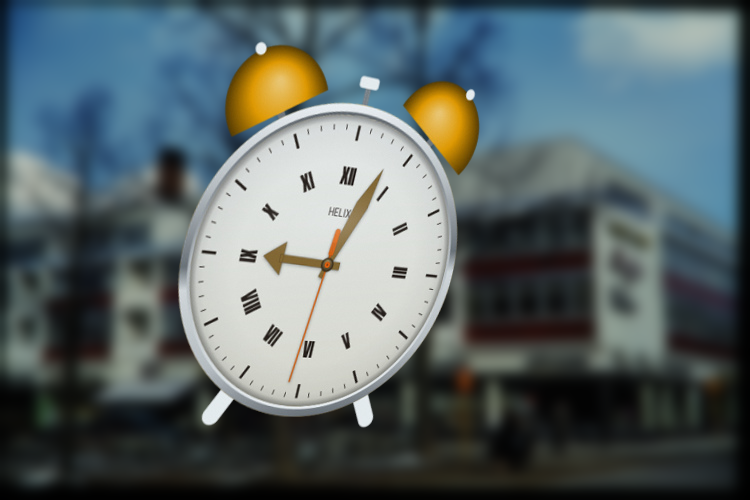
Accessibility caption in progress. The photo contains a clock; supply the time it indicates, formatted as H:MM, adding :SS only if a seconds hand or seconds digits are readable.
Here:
9:03:31
